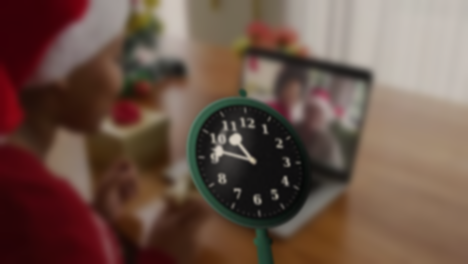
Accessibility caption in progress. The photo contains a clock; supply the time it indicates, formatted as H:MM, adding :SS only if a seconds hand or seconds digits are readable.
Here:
10:47
